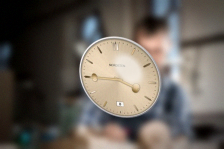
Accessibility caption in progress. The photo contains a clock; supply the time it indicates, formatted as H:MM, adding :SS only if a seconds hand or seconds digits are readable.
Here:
3:45
